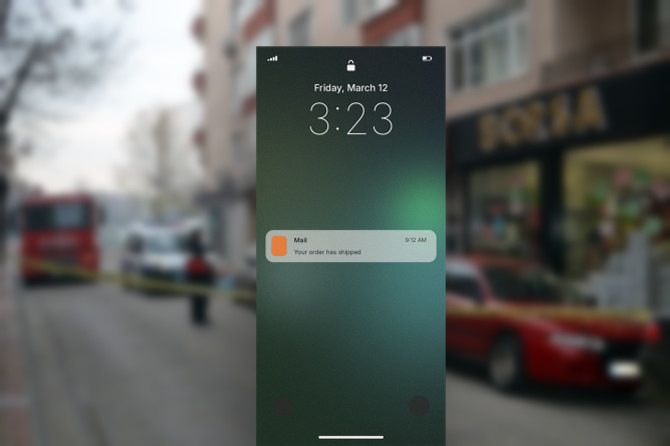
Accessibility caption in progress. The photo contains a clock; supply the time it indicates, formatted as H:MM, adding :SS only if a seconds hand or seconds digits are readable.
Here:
3:23
